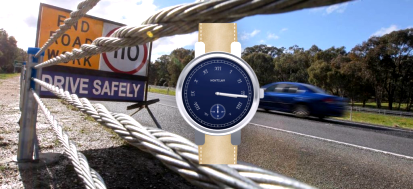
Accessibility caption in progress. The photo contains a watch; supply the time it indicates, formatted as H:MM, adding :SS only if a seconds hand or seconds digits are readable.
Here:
3:16
